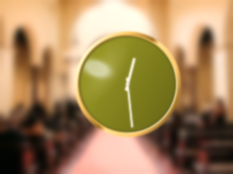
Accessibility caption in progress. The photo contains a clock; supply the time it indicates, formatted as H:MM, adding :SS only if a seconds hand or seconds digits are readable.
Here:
12:29
